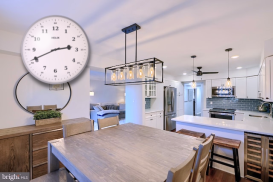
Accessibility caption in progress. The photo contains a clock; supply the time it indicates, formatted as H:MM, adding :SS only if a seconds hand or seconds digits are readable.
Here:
2:41
